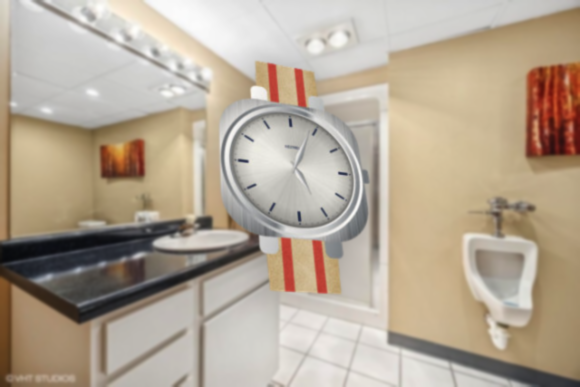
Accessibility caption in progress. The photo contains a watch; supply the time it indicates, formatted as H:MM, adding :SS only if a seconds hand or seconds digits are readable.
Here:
5:04
